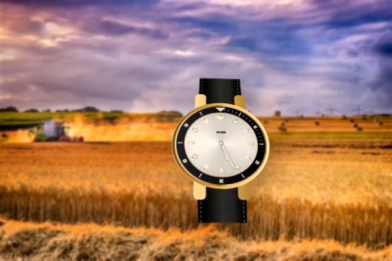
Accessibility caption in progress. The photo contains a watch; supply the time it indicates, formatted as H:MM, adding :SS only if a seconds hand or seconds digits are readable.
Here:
5:26
